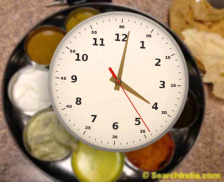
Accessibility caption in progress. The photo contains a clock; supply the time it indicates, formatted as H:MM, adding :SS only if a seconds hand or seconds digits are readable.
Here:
4:01:24
